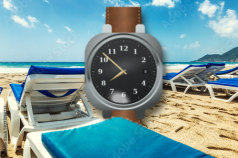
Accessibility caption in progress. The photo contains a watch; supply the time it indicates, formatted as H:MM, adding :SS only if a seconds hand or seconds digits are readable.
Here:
7:52
